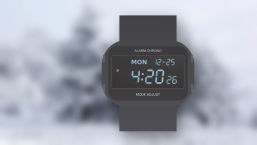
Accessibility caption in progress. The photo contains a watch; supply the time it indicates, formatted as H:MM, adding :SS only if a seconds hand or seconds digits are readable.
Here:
4:20:26
